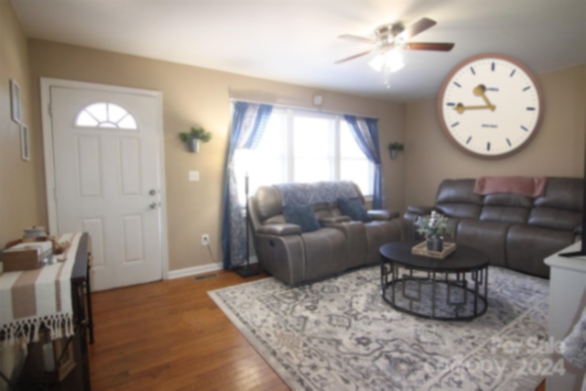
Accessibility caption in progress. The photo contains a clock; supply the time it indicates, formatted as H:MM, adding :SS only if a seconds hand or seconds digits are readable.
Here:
10:44
